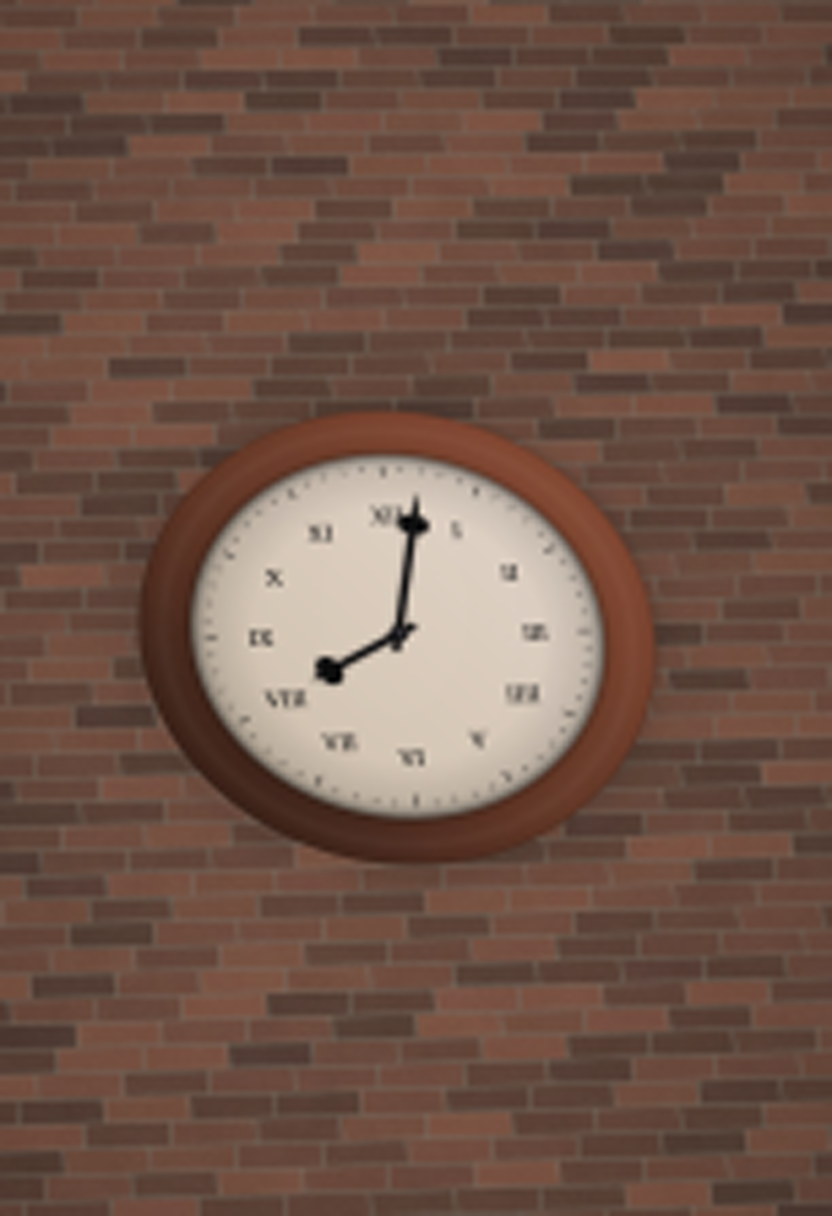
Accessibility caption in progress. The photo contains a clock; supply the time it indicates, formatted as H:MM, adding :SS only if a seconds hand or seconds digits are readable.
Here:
8:02
